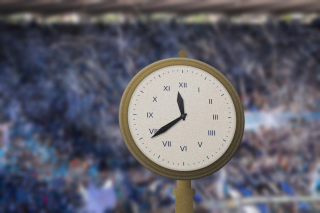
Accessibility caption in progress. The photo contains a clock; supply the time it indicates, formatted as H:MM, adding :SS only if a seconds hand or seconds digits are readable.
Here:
11:39
